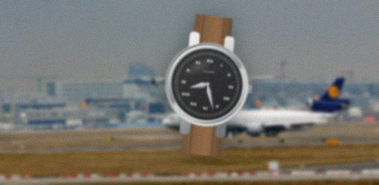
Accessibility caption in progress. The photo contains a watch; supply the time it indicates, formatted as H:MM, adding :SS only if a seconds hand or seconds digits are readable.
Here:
8:27
